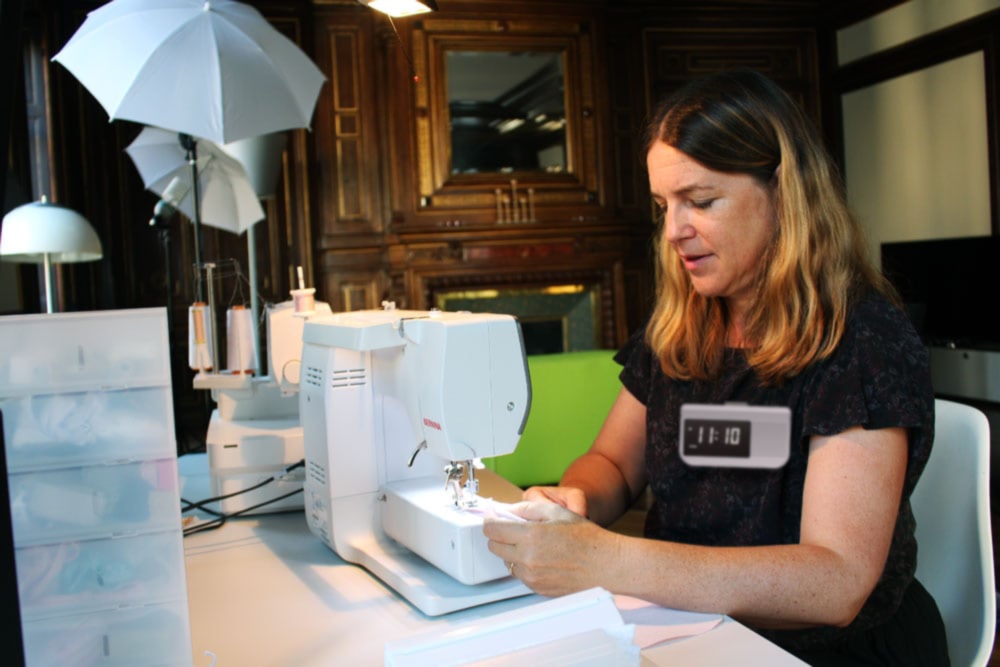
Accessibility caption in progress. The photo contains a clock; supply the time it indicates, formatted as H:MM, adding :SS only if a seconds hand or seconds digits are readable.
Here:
11:10
